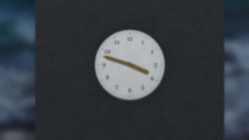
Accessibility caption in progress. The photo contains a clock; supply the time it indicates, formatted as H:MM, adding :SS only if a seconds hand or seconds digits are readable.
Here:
3:48
